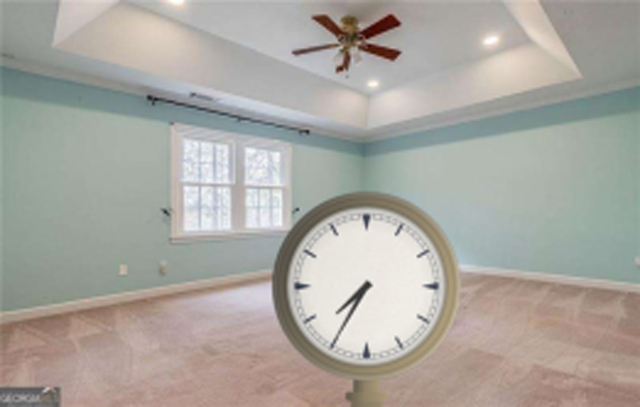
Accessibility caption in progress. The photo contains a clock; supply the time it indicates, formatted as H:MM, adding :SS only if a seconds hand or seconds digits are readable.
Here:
7:35
